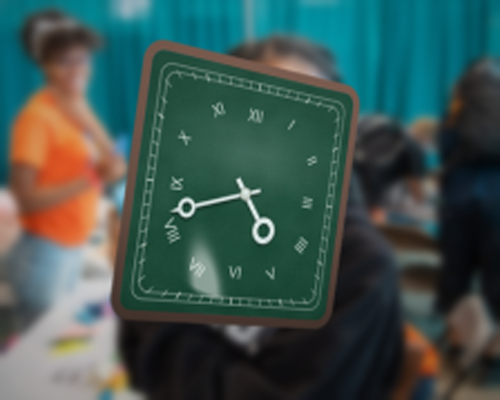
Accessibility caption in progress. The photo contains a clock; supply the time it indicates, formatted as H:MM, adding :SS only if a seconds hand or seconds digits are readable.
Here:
4:42
